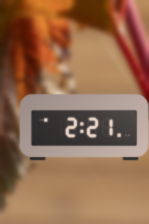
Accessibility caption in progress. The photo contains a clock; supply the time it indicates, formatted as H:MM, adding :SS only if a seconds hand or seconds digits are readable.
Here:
2:21
